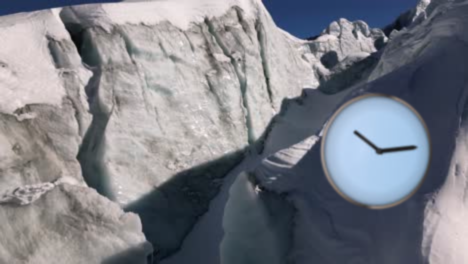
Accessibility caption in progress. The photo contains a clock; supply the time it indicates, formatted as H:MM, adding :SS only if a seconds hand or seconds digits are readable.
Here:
10:14
